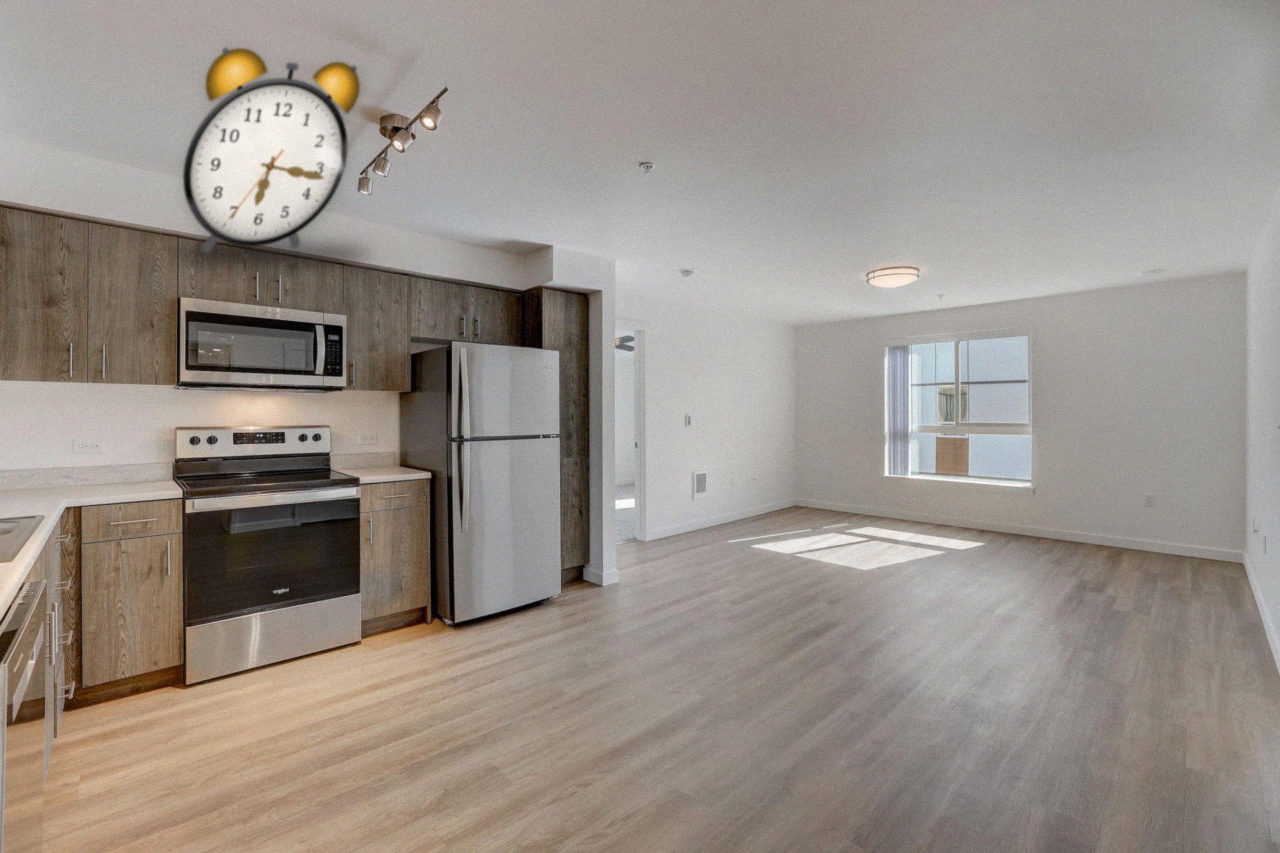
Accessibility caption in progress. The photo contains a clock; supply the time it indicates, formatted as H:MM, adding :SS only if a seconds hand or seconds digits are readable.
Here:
6:16:35
